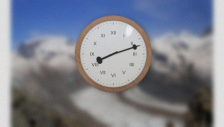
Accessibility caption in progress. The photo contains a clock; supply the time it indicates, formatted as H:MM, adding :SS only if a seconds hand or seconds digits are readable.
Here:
8:12
